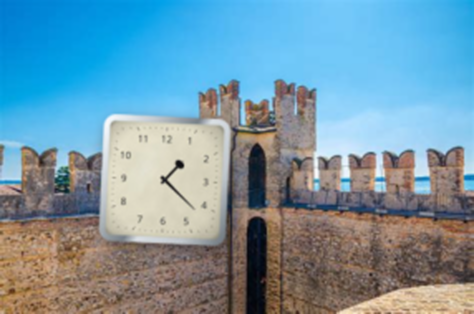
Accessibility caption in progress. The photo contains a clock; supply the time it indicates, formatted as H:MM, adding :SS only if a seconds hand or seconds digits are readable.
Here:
1:22
